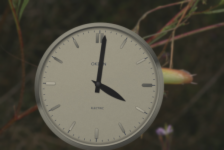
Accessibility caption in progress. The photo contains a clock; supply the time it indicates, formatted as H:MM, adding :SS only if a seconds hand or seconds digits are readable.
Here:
4:01
